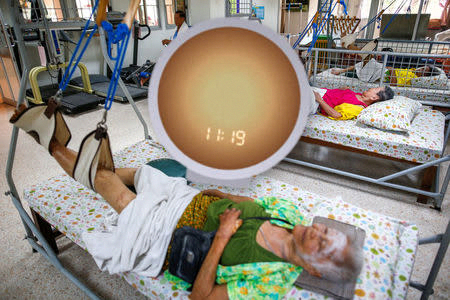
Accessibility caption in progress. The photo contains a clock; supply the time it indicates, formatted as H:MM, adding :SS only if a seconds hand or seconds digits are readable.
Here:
11:19
